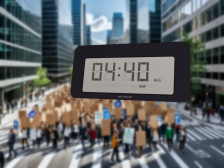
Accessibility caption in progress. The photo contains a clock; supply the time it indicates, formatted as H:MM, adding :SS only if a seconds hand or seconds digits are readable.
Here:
4:40
